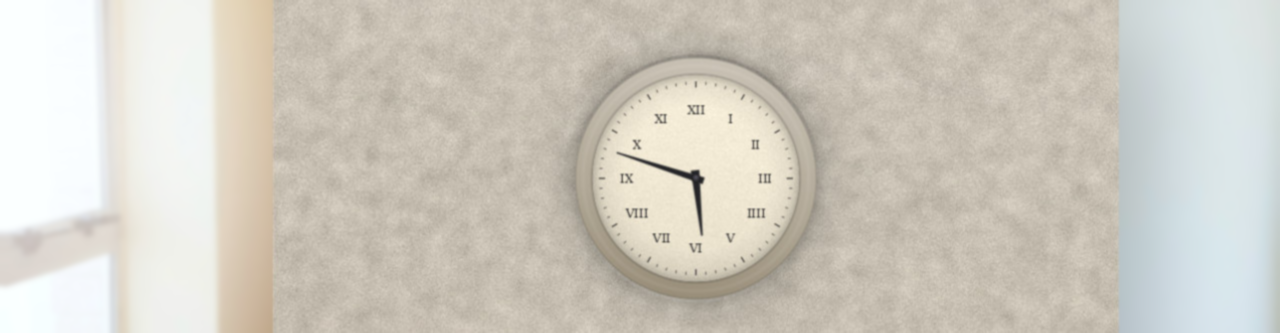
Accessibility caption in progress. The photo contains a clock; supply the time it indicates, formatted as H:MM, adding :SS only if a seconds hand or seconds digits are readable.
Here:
5:48
